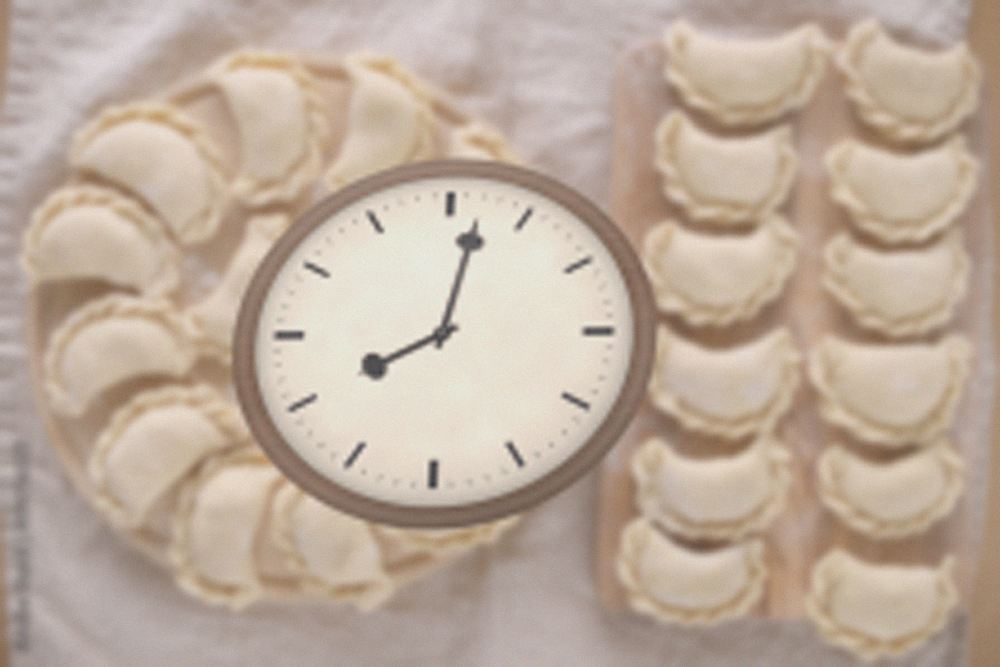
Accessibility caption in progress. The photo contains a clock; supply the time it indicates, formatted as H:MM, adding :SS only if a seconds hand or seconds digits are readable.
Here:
8:02
